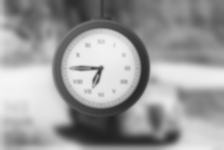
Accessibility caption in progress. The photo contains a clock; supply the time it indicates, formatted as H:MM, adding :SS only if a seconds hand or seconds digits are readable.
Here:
6:45
